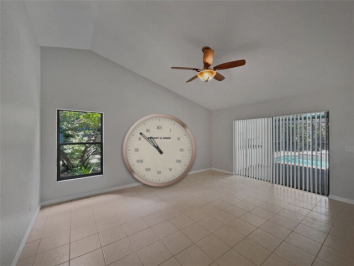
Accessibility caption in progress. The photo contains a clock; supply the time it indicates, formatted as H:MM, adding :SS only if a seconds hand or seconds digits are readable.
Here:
10:52
